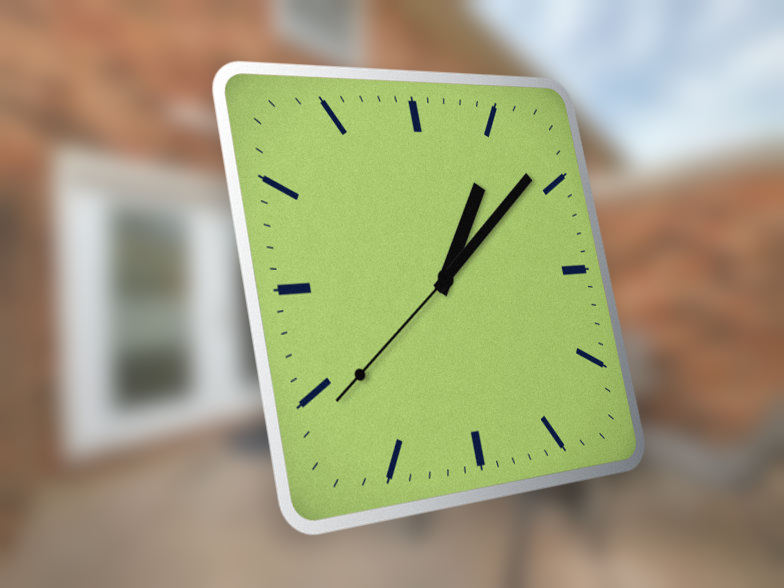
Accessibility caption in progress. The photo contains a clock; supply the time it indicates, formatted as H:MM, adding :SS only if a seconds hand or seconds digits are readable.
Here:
1:08:39
